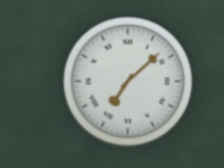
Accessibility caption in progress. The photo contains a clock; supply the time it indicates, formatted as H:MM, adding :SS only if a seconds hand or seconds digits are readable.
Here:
7:08
